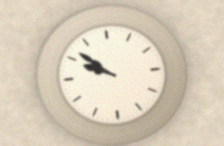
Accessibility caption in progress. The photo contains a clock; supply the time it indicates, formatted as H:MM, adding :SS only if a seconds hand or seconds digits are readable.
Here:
9:52
